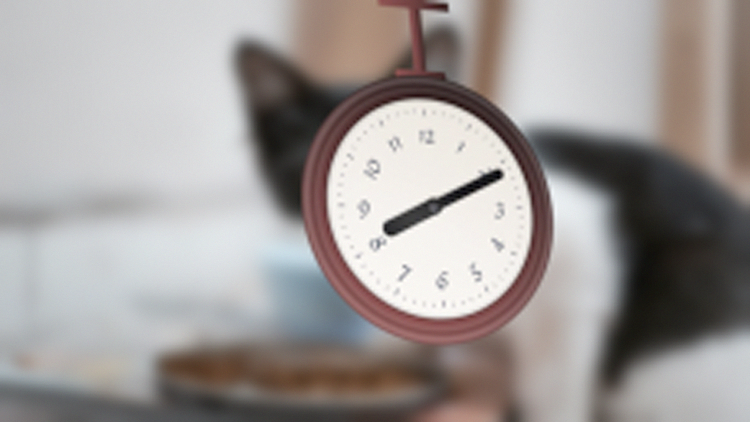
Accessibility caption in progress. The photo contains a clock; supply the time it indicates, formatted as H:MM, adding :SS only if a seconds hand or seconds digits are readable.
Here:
8:11
